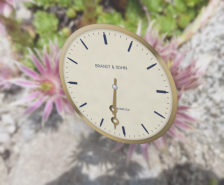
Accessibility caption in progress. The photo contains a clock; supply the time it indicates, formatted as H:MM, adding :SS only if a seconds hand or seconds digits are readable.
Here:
6:32
